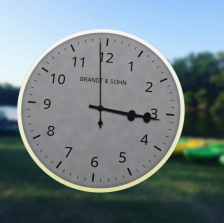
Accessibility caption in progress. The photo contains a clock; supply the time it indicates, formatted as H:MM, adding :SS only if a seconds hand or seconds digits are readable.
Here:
3:15:59
